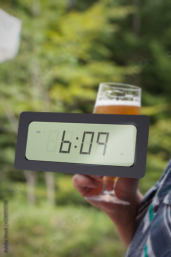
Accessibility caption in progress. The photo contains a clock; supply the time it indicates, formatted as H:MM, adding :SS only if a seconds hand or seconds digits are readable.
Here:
6:09
